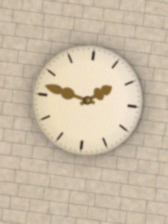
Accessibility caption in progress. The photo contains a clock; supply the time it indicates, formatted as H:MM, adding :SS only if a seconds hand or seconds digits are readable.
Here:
1:47
